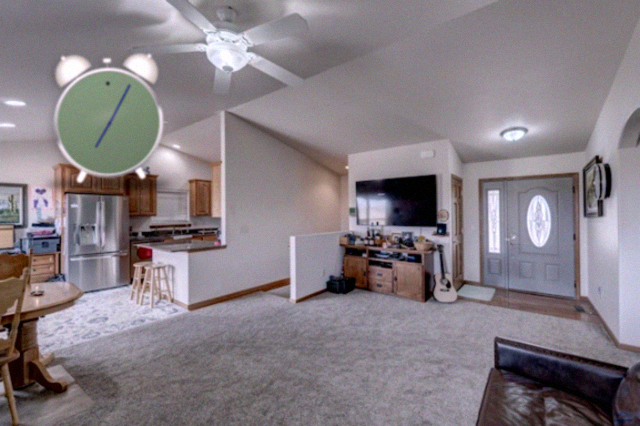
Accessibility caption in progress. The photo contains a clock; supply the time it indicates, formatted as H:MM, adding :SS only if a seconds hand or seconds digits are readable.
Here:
7:05
